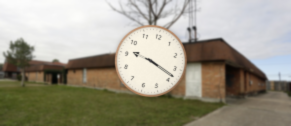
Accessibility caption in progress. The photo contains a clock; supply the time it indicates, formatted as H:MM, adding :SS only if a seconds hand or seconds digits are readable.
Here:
9:18
